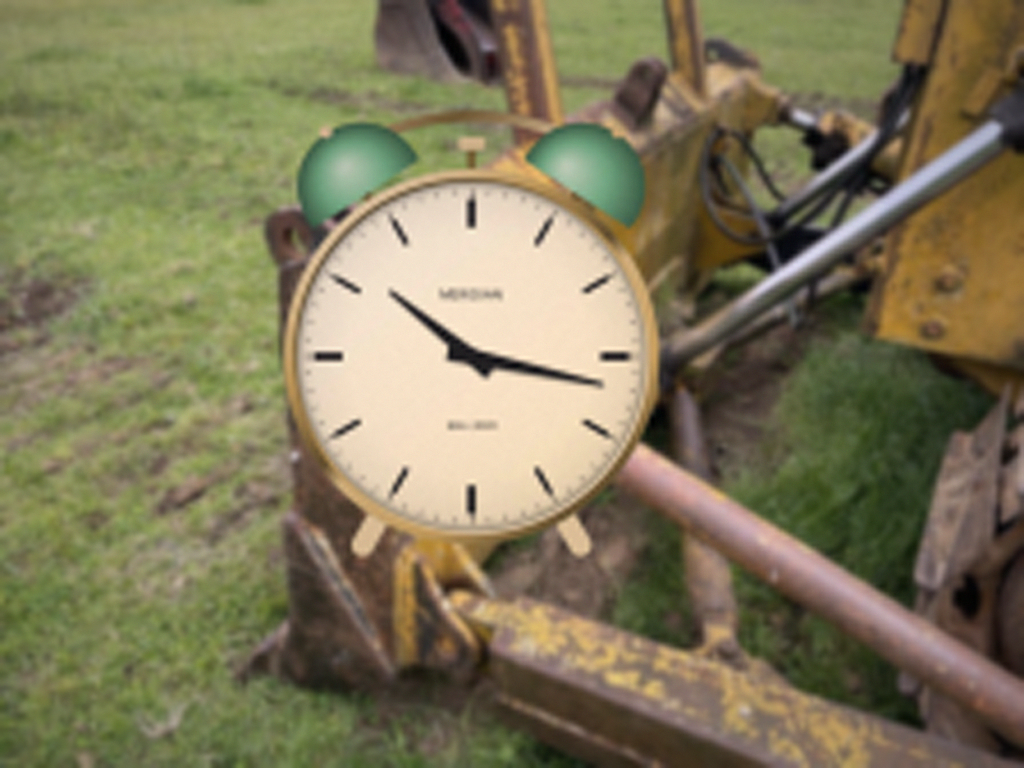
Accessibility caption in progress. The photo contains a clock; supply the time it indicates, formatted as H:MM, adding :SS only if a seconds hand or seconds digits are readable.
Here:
10:17
